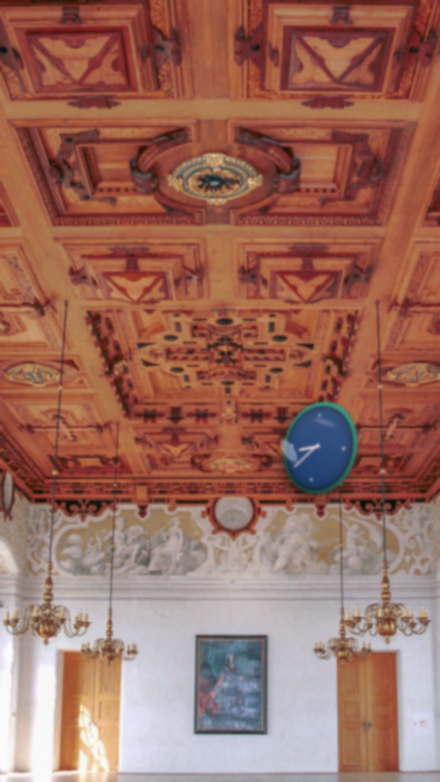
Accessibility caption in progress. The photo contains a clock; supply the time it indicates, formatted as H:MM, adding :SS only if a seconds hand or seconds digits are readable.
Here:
8:38
